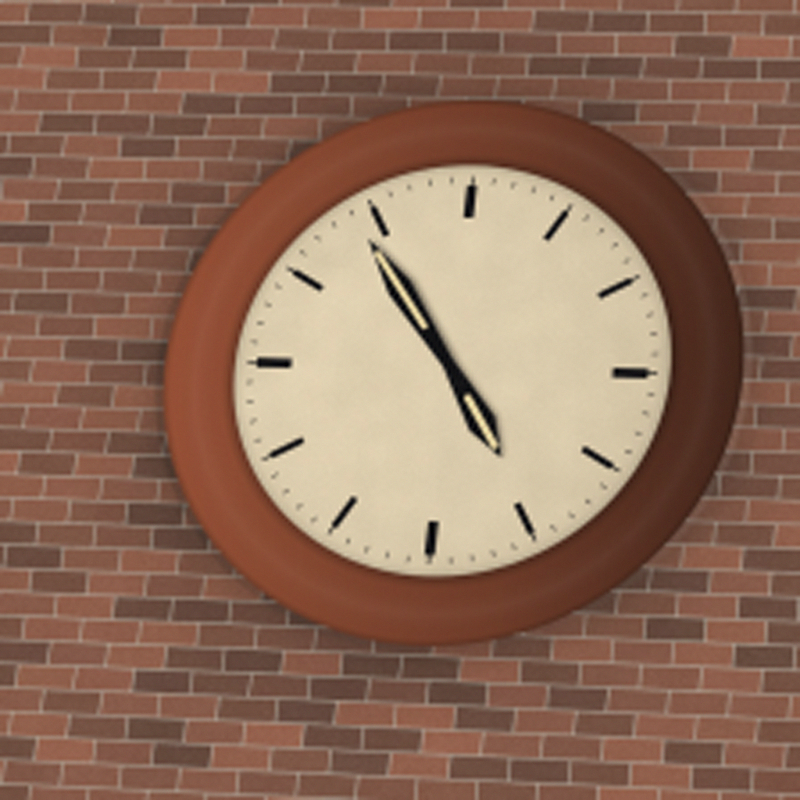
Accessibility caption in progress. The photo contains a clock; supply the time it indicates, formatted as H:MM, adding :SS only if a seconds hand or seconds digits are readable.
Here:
4:54
